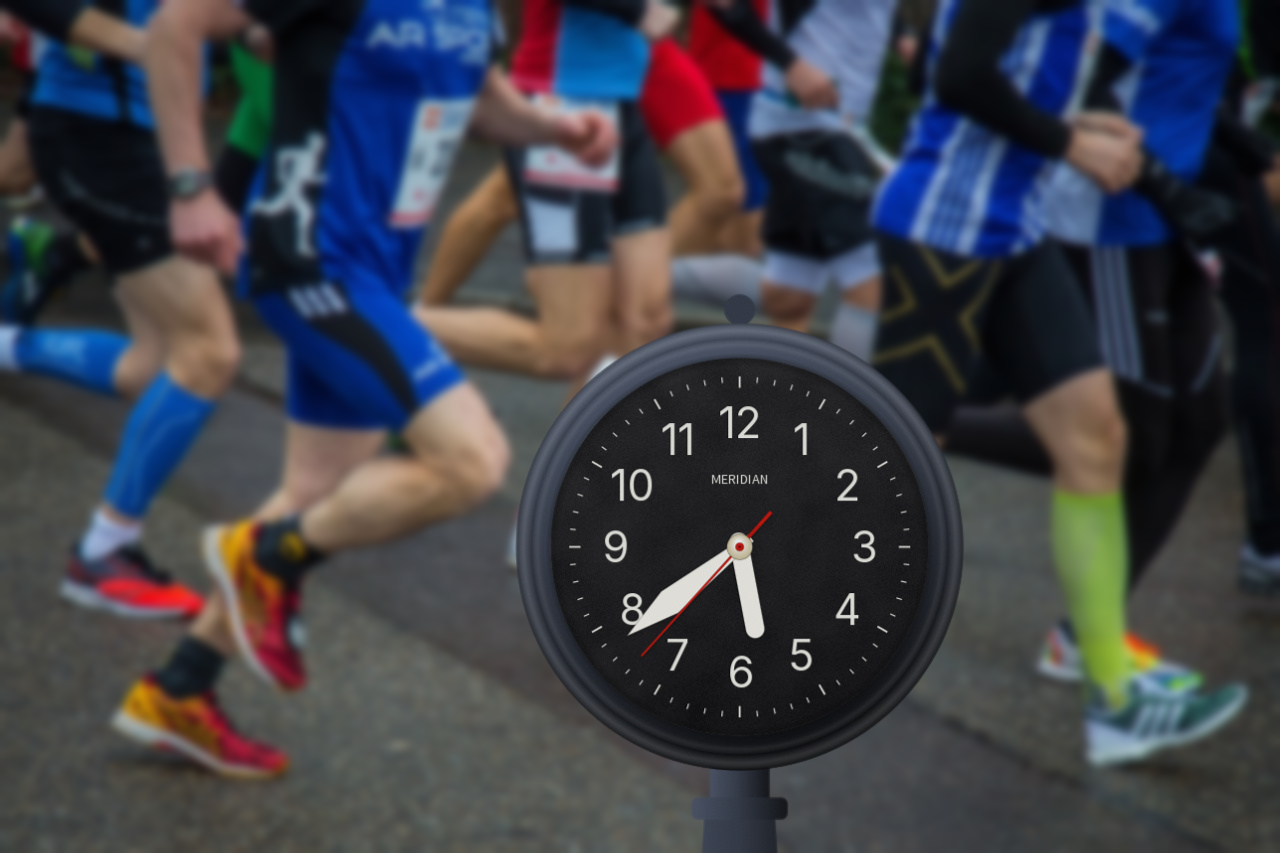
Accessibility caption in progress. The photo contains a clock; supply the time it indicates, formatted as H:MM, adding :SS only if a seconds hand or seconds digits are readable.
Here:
5:38:37
